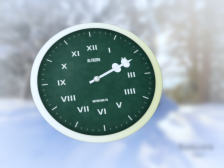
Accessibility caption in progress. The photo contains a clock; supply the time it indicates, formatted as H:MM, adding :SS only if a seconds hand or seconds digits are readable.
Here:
2:11
